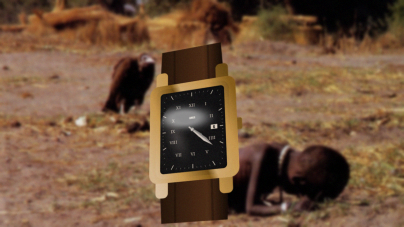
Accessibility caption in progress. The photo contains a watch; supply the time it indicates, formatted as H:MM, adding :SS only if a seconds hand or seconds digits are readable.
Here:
4:22
